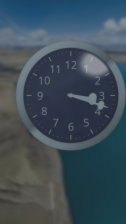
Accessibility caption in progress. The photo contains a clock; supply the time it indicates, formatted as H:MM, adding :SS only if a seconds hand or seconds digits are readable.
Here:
3:18
